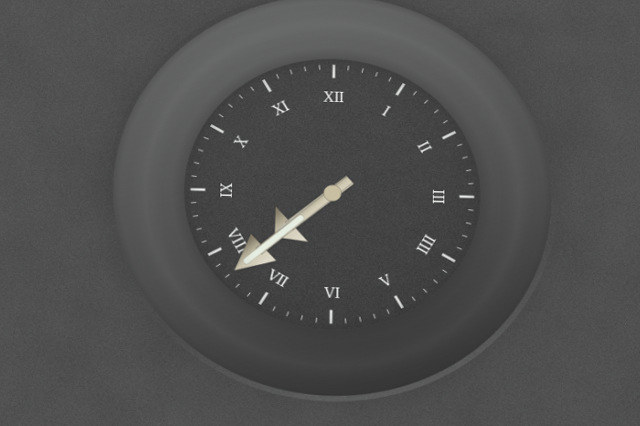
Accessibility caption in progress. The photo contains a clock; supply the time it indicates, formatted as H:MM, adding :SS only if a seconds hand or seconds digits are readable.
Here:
7:38
